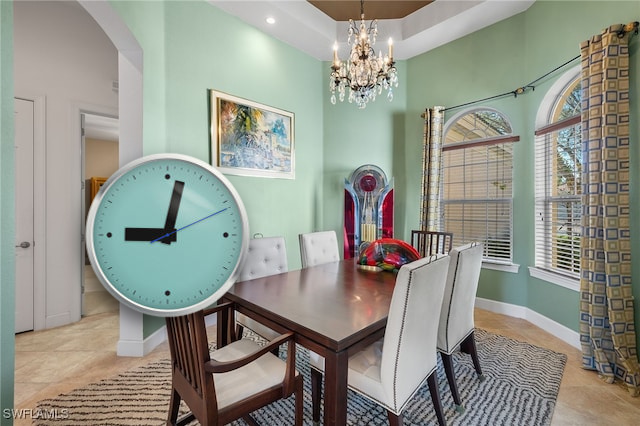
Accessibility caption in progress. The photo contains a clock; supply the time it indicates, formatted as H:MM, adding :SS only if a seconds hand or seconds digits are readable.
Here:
9:02:11
